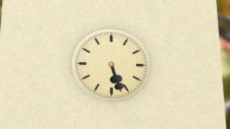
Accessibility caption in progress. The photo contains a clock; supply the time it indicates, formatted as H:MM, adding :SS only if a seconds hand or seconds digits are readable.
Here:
5:27
